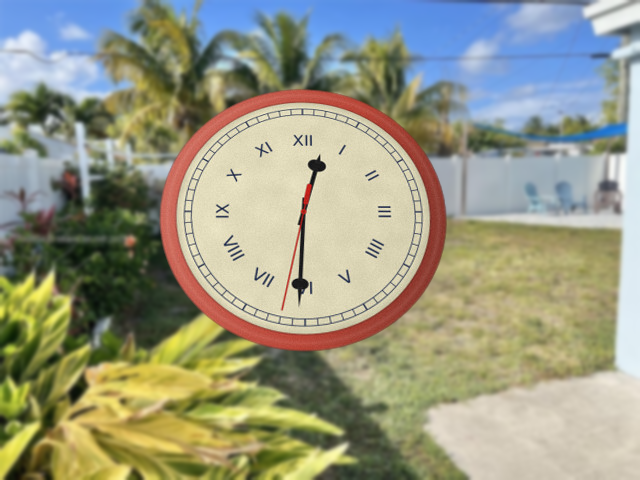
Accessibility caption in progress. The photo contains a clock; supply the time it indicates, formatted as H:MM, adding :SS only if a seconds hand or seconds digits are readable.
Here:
12:30:32
